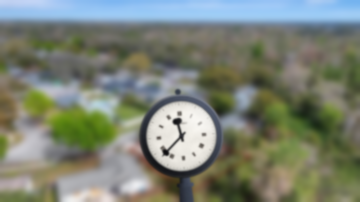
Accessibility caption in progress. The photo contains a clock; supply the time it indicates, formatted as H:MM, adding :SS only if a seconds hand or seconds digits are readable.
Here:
11:38
